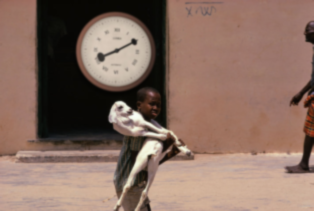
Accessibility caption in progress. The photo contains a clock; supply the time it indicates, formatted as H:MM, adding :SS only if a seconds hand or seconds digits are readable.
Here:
8:10
